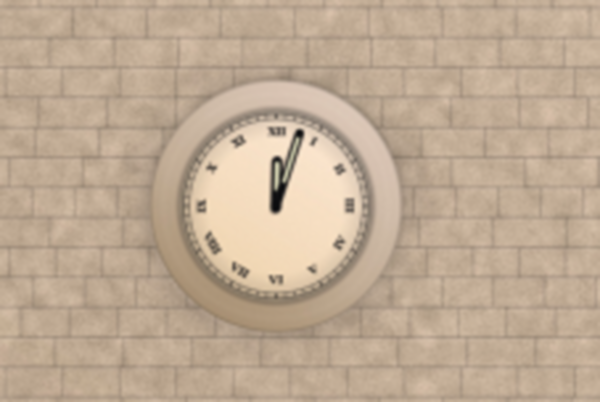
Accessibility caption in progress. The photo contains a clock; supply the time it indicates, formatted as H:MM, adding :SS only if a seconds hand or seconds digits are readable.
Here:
12:03
